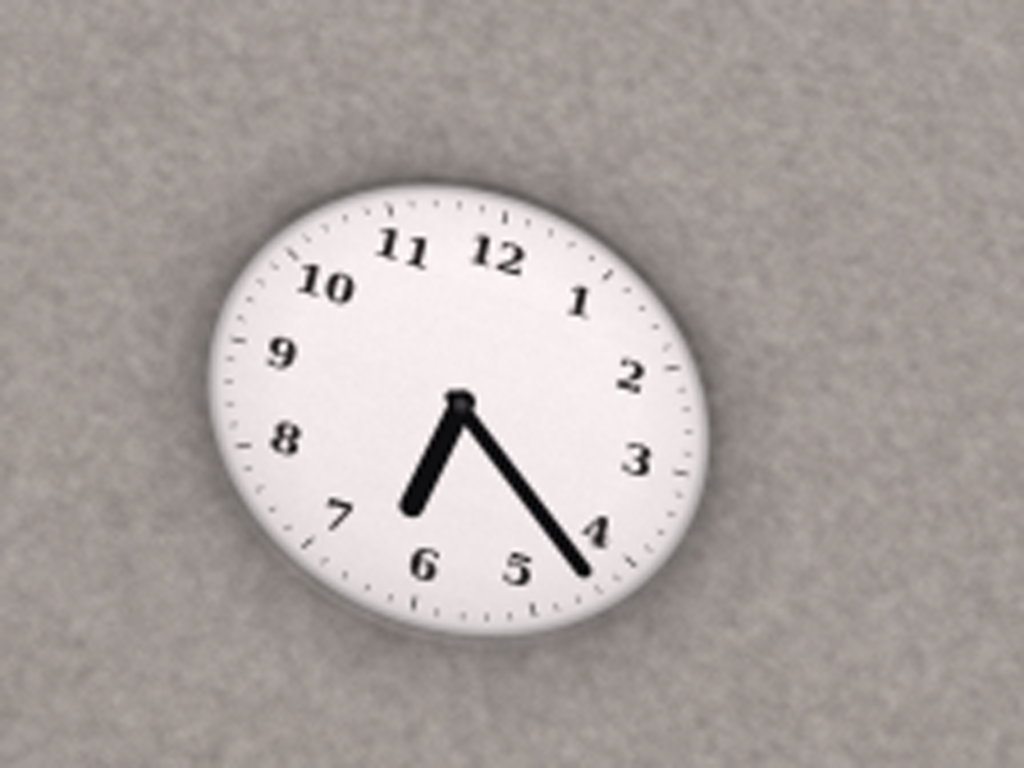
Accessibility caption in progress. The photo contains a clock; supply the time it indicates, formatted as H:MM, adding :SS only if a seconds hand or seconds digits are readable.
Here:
6:22
